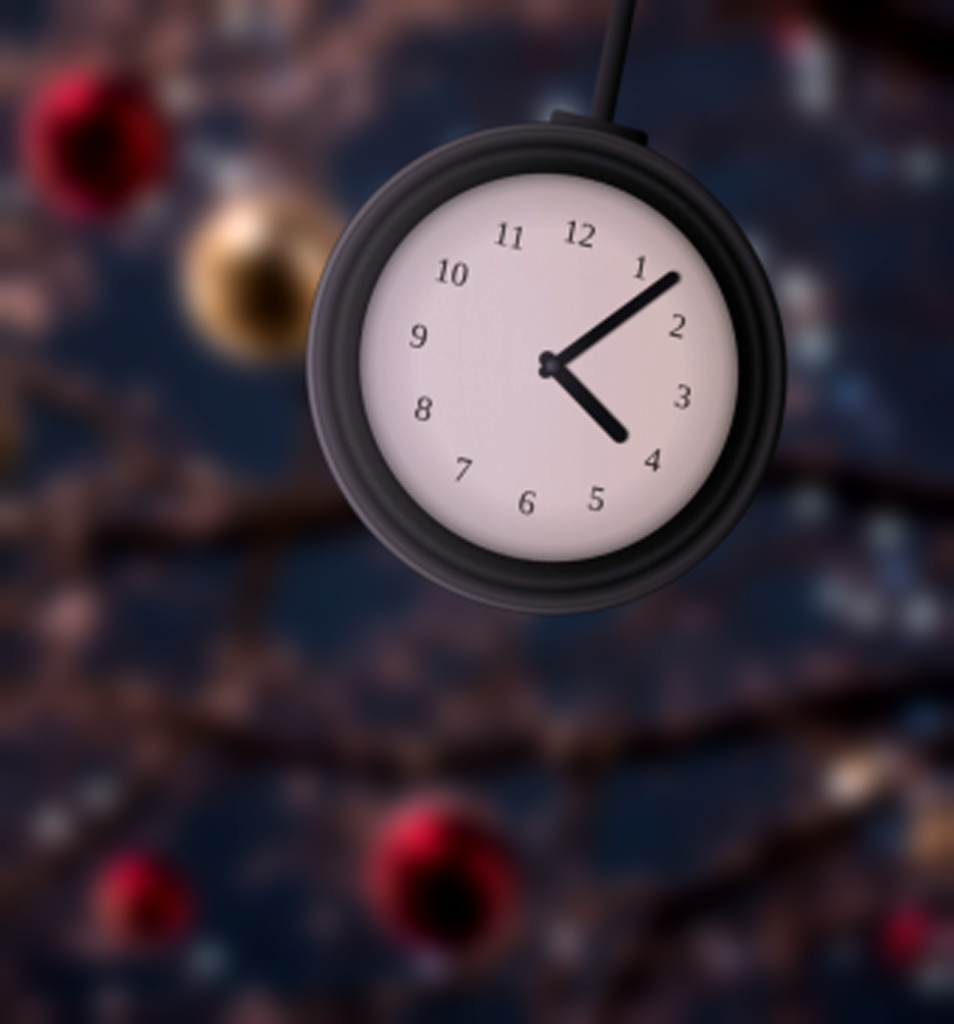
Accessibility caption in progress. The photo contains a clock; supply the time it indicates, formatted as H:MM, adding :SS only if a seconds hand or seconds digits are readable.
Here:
4:07
